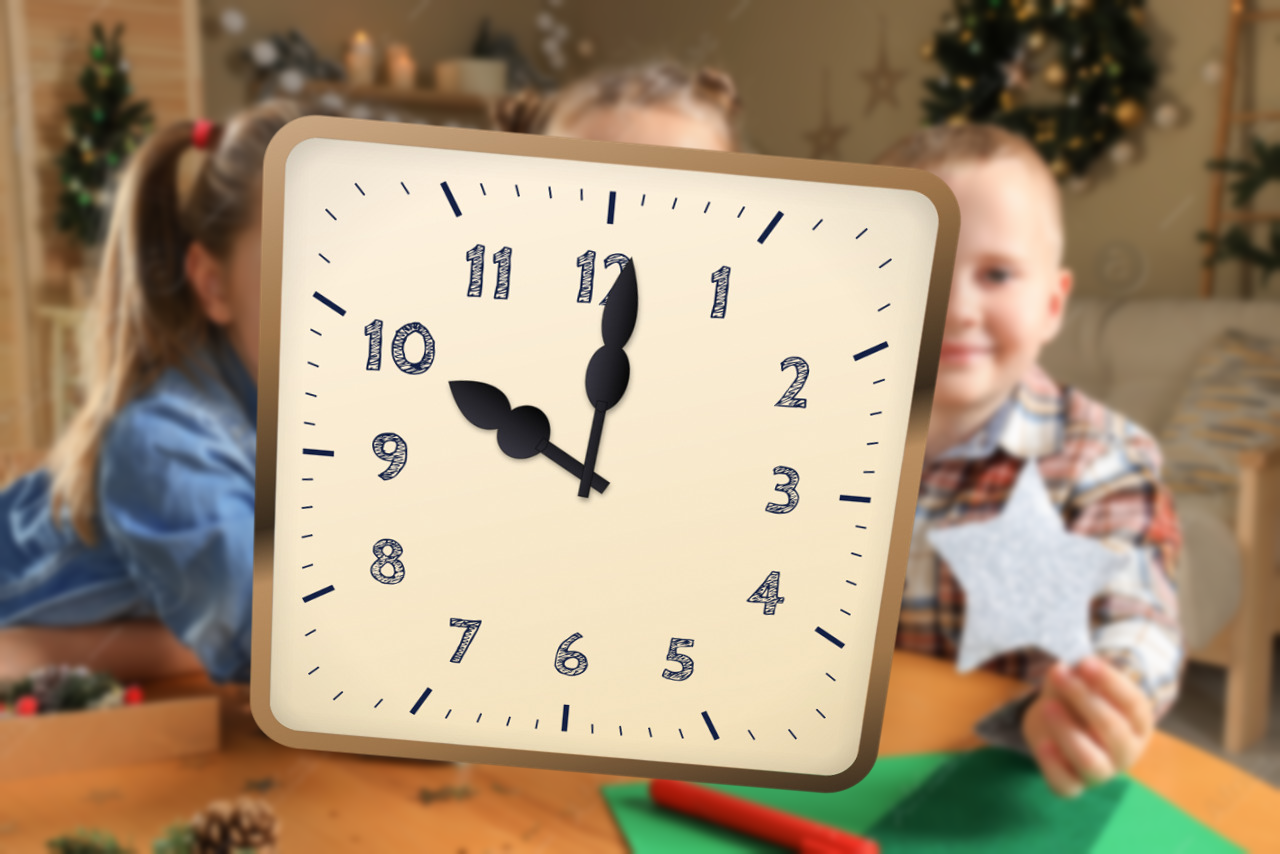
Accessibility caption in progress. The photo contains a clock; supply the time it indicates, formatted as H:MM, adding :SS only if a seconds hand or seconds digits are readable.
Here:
10:01
